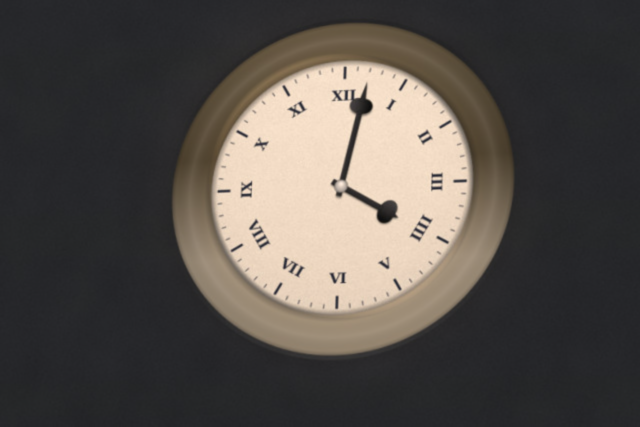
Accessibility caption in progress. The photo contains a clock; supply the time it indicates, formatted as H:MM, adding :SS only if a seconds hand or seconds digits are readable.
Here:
4:02
